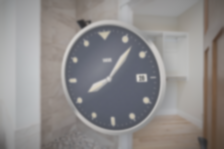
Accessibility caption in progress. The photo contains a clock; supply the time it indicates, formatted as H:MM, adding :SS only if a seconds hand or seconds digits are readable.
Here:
8:07
